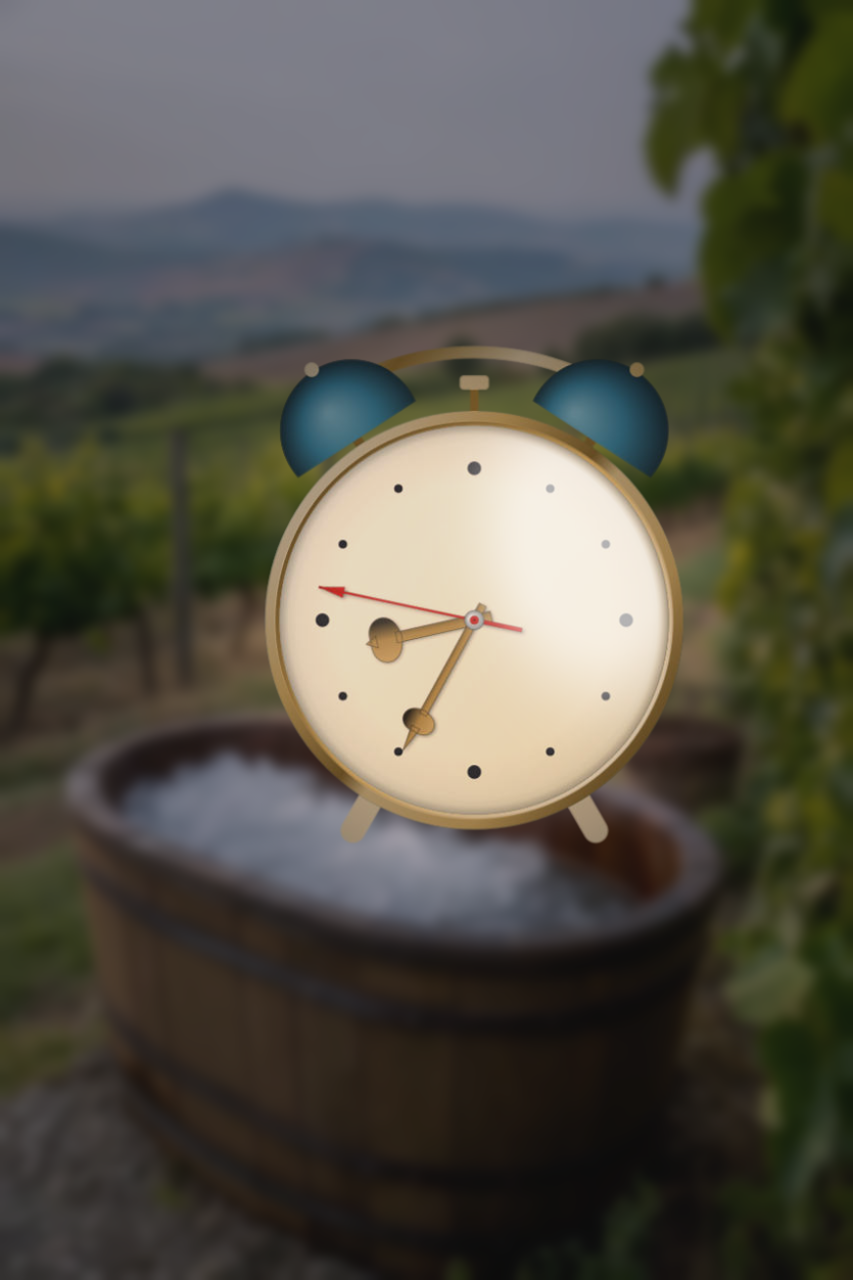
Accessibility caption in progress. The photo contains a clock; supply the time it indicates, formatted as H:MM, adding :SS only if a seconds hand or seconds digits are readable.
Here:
8:34:47
